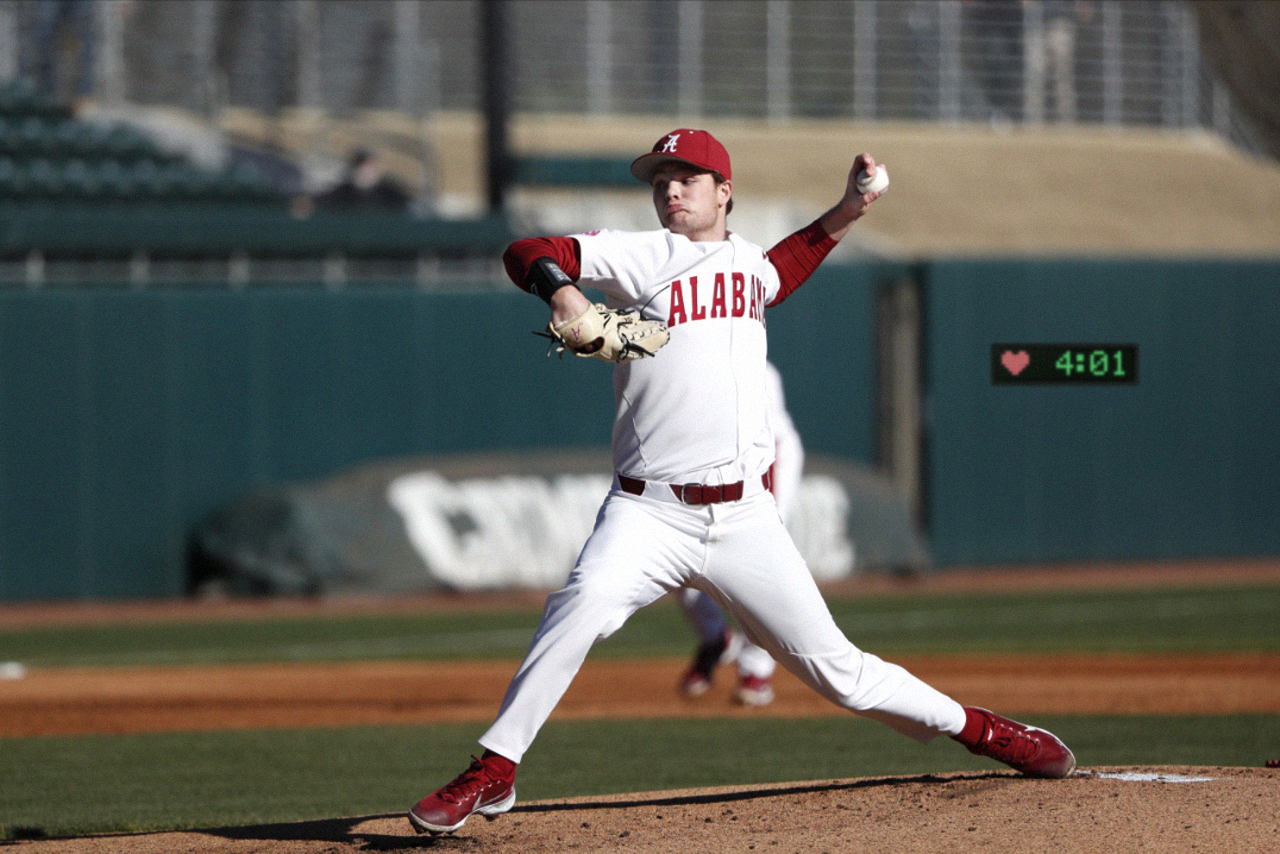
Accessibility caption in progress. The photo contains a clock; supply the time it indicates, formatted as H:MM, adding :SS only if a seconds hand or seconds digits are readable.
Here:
4:01
